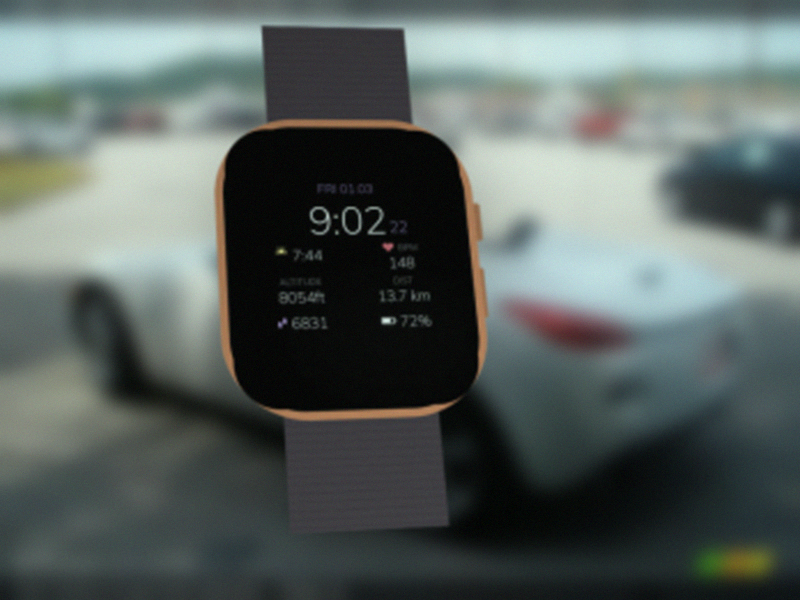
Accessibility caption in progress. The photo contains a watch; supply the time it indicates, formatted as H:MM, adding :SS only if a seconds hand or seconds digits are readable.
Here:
9:02
